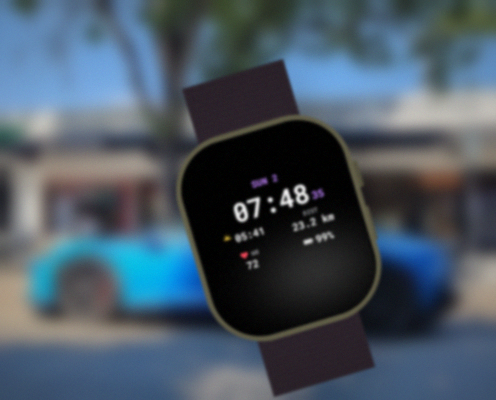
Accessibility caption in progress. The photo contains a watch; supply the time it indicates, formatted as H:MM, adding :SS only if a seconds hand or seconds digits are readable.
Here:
7:48
